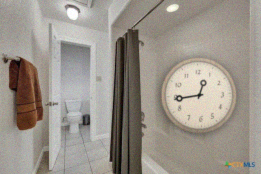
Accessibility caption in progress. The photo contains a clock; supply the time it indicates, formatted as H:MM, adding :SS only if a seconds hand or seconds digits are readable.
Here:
12:44
